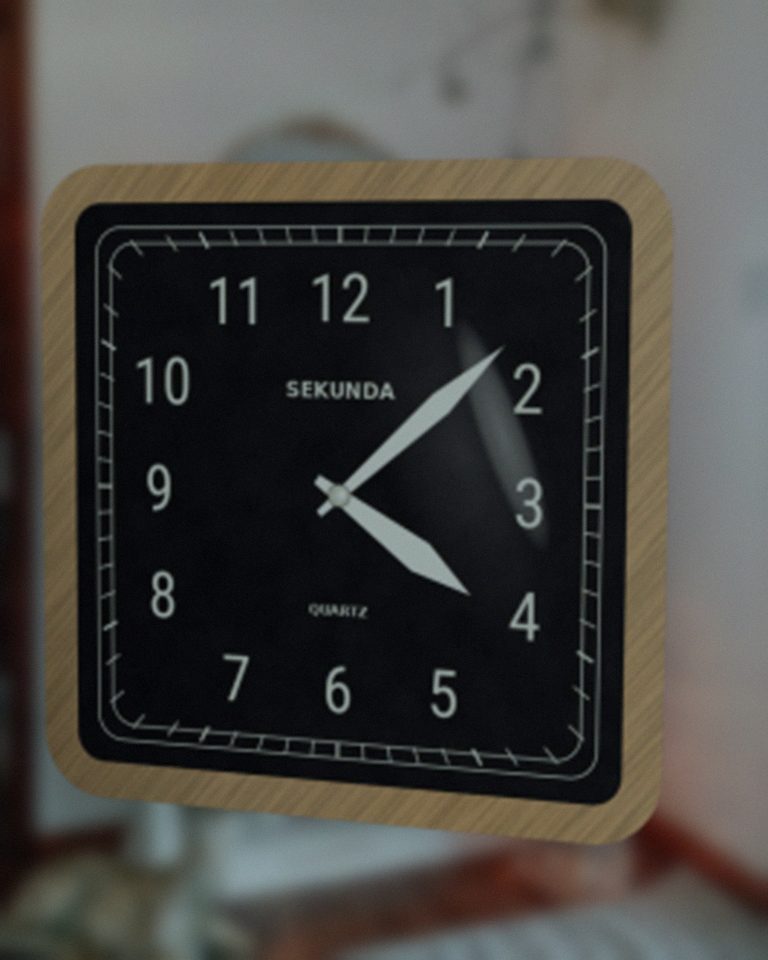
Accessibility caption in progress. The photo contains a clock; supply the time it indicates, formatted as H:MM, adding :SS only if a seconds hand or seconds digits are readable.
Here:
4:08
